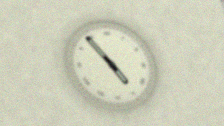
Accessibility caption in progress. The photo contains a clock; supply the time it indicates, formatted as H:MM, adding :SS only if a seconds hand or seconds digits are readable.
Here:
4:54
